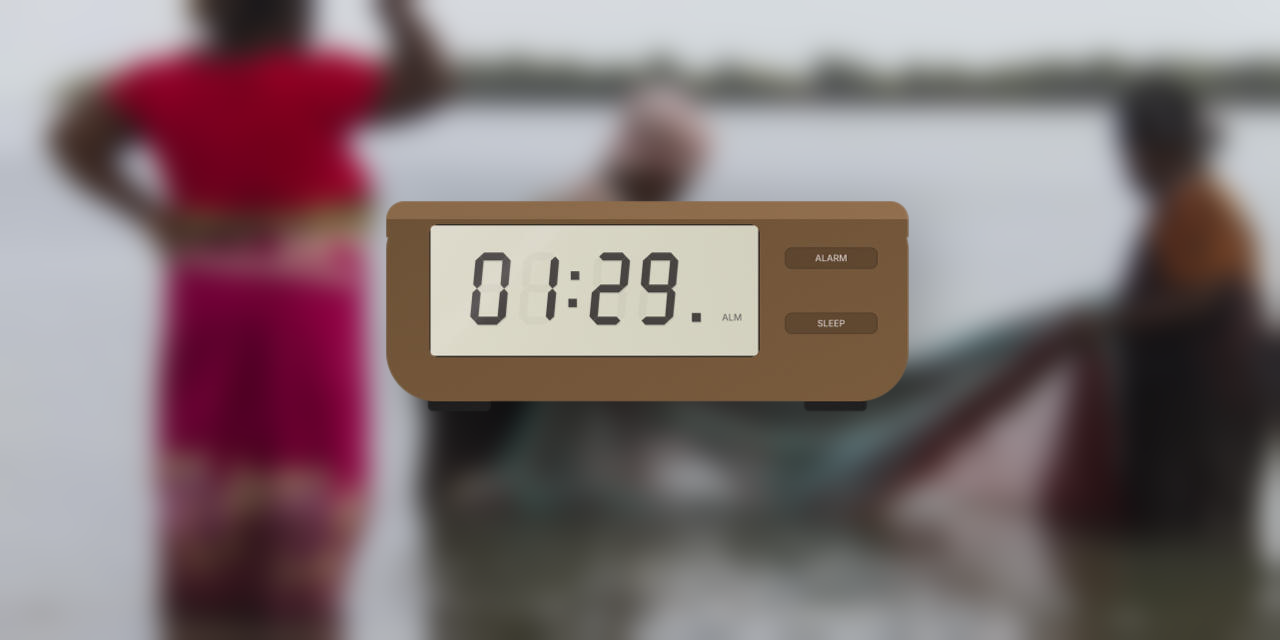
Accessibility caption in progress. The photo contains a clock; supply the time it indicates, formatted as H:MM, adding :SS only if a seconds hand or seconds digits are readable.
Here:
1:29
